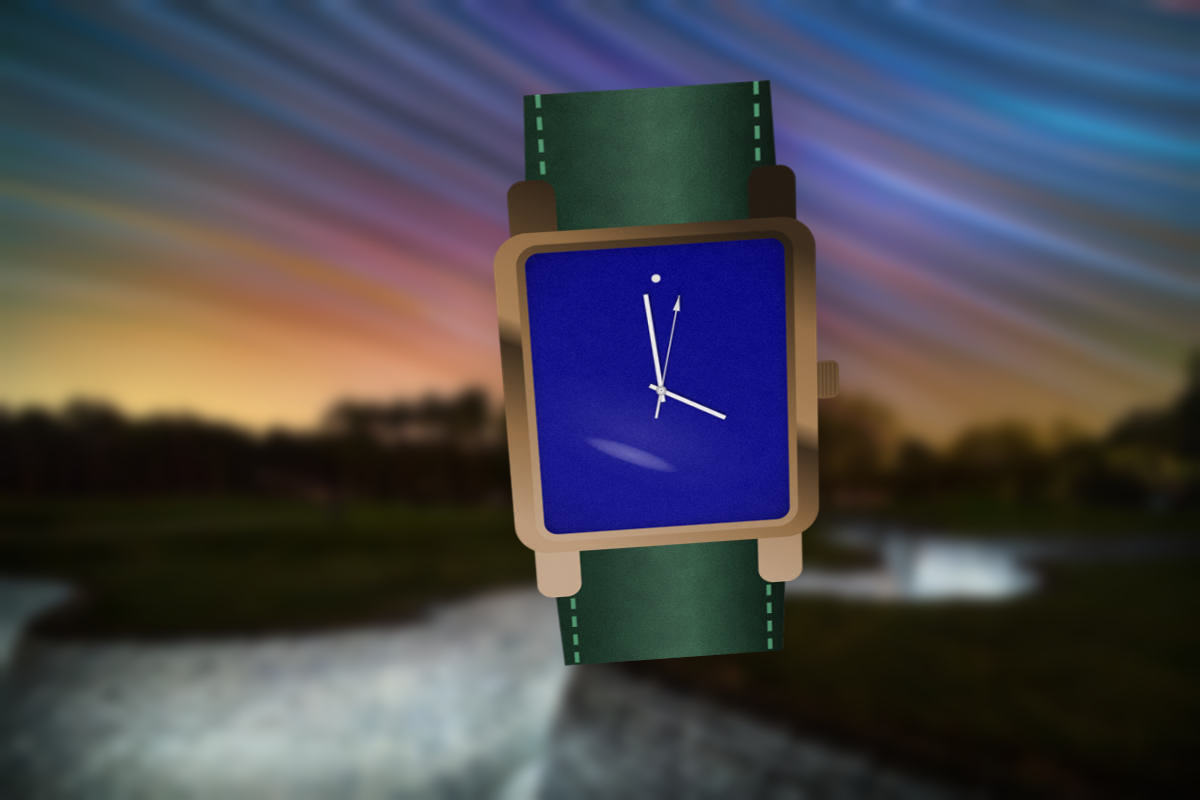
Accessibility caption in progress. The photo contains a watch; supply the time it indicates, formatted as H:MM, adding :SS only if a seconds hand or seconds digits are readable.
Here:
3:59:02
